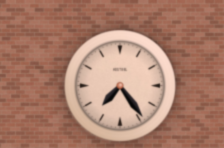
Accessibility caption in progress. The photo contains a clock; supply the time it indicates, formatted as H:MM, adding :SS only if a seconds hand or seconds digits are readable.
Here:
7:24
